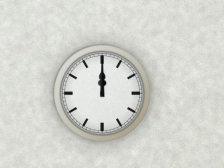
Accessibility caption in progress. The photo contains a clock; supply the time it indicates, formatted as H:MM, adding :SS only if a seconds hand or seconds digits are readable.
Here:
12:00
